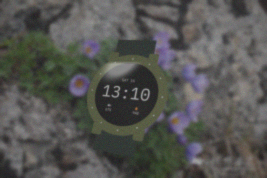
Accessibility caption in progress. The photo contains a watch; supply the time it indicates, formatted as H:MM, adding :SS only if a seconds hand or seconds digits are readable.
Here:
13:10
